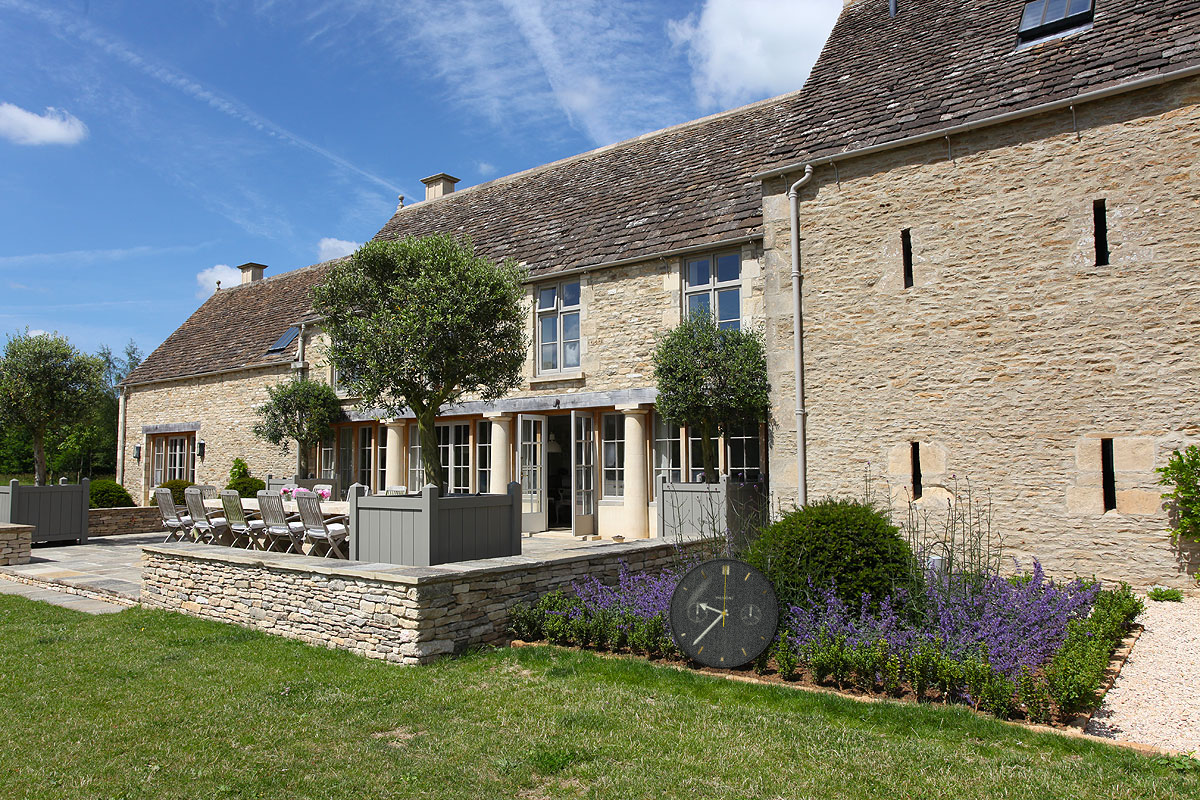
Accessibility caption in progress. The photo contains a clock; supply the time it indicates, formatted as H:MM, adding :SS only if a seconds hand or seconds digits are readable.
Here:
9:37
